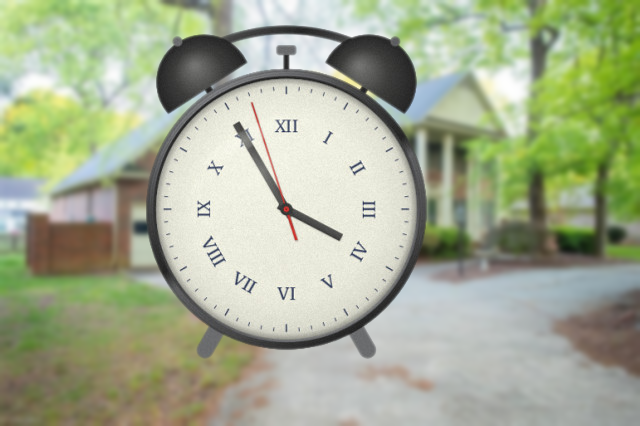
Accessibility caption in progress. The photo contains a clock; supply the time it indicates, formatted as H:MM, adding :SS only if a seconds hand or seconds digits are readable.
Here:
3:54:57
